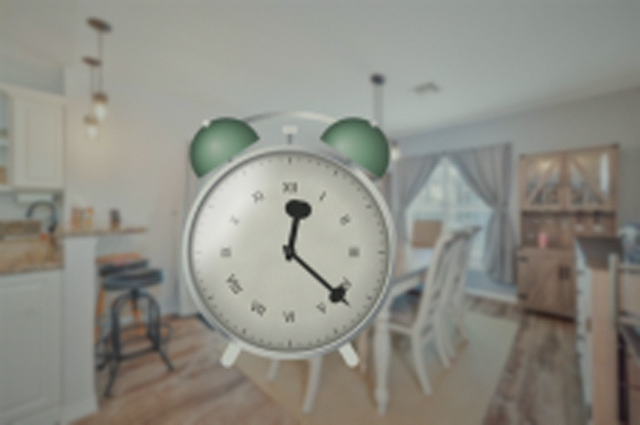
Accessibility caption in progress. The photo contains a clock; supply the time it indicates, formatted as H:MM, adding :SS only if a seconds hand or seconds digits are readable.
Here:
12:22
